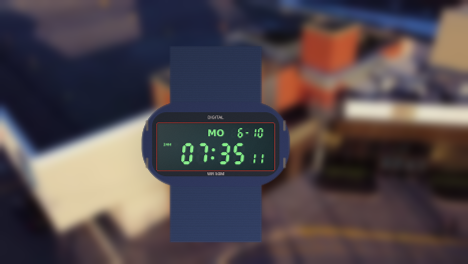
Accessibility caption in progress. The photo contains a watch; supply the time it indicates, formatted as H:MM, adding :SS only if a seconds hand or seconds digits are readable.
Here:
7:35:11
